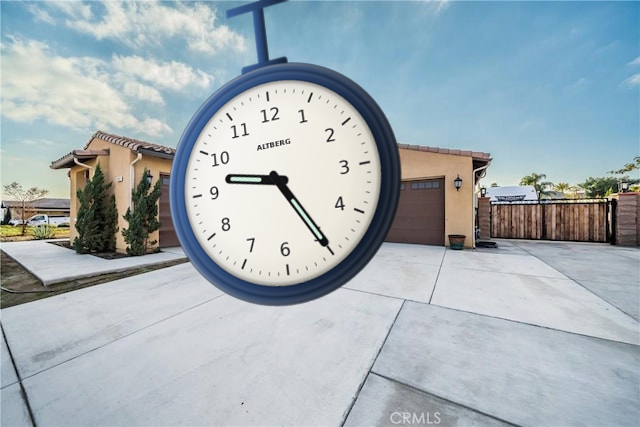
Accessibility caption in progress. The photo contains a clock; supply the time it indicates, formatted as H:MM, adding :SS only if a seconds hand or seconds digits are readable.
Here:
9:25
